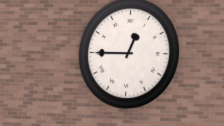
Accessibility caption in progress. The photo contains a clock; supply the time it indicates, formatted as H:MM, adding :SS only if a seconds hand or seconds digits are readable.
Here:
12:45
